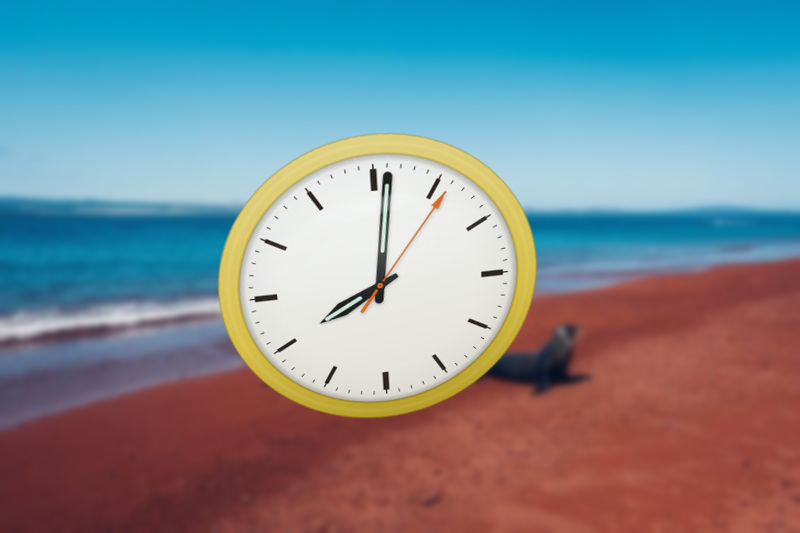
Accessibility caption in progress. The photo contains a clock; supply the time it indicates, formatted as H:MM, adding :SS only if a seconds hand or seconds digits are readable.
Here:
8:01:06
